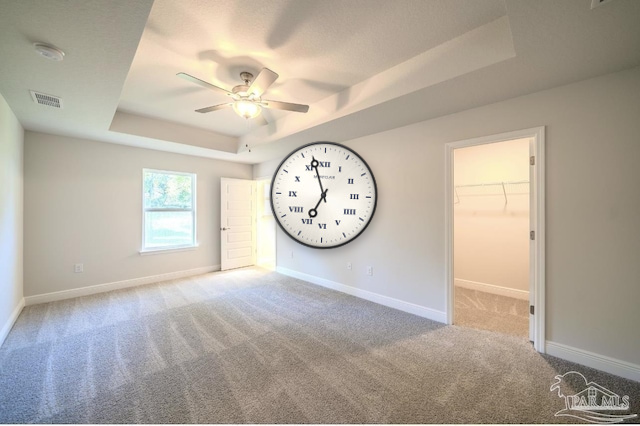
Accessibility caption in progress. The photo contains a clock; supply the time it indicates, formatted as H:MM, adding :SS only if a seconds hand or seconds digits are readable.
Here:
6:57
